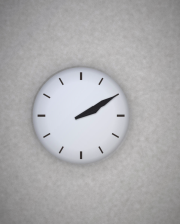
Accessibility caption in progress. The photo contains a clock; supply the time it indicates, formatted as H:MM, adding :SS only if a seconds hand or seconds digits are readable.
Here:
2:10
